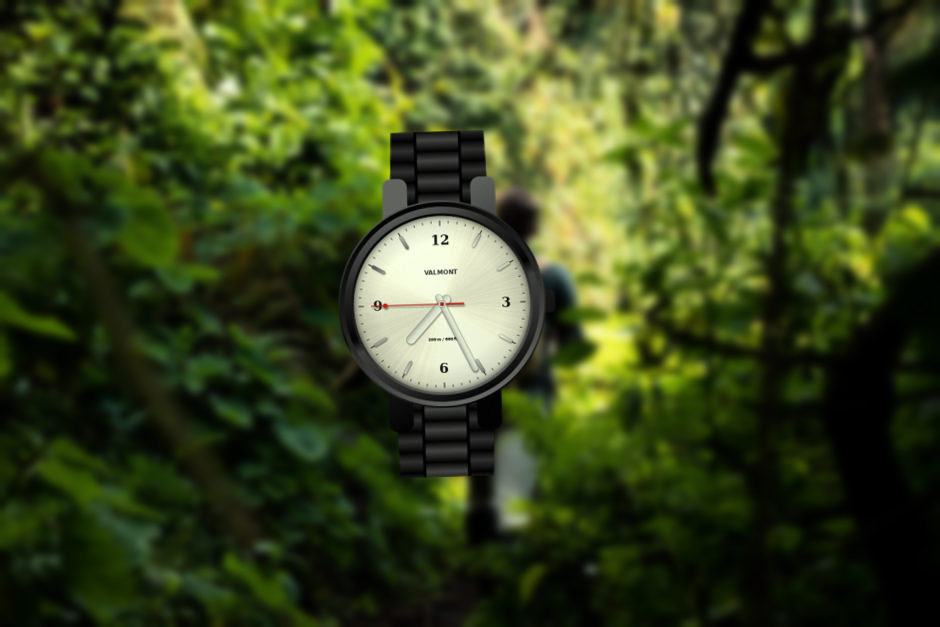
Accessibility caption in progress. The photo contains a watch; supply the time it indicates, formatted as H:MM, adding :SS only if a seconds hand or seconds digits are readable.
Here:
7:25:45
